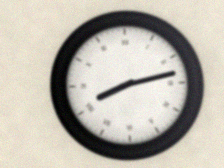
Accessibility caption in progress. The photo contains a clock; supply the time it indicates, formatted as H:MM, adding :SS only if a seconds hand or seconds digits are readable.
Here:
8:13
